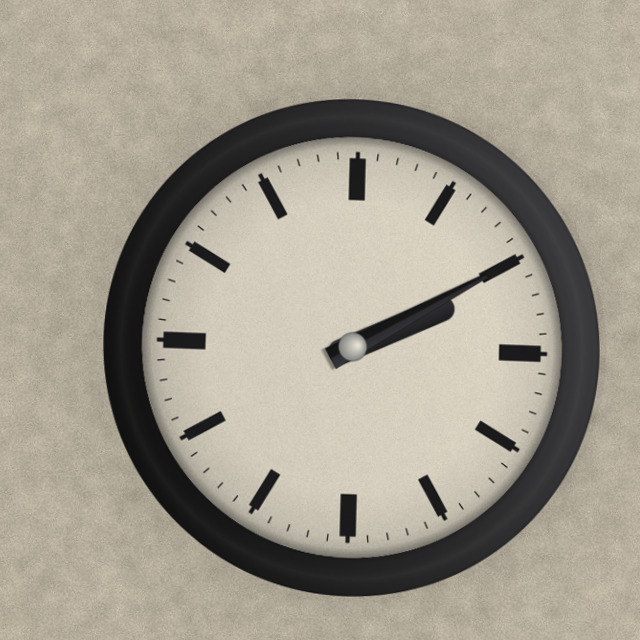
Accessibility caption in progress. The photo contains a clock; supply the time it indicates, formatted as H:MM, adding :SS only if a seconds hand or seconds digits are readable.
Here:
2:10
